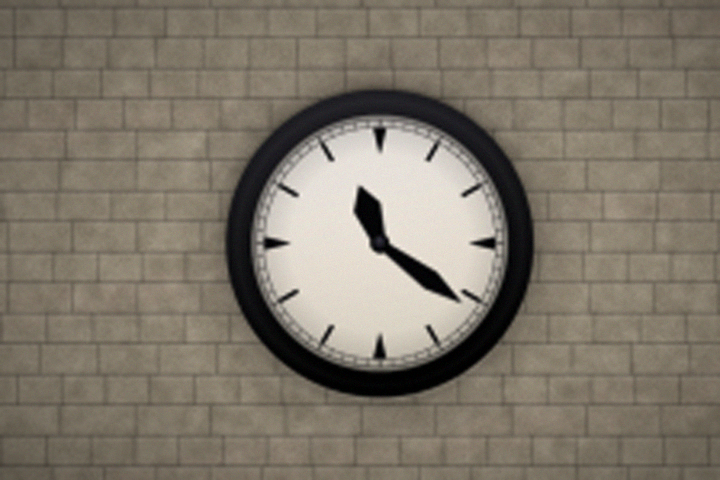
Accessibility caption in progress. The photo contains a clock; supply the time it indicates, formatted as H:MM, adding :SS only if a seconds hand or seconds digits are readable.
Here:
11:21
